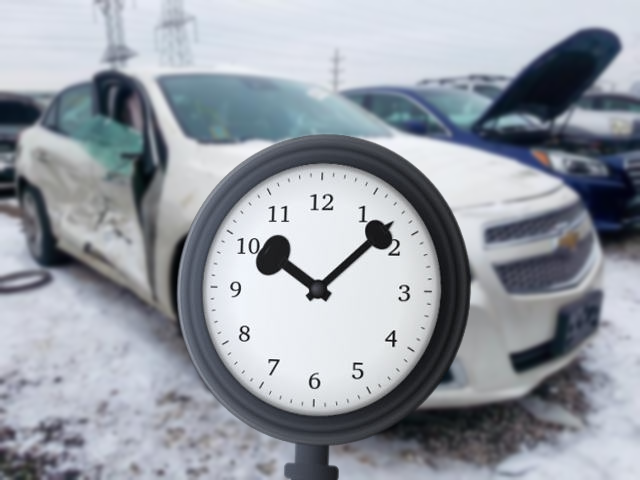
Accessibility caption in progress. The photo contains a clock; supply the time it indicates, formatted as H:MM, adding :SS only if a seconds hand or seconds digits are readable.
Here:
10:08
